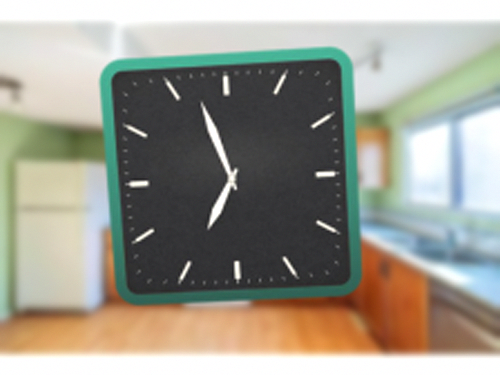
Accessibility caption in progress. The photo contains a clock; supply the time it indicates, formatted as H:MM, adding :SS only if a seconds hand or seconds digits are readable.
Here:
6:57
